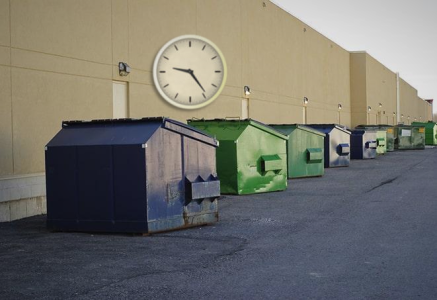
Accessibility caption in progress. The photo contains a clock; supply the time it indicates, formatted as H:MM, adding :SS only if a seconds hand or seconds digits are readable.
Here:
9:24
